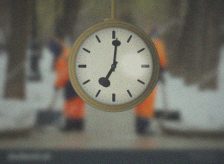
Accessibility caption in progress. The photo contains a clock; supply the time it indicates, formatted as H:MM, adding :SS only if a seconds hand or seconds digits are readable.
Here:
7:01
